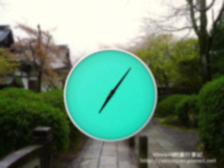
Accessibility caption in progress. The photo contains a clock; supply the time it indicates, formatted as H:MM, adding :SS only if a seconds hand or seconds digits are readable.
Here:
7:06
